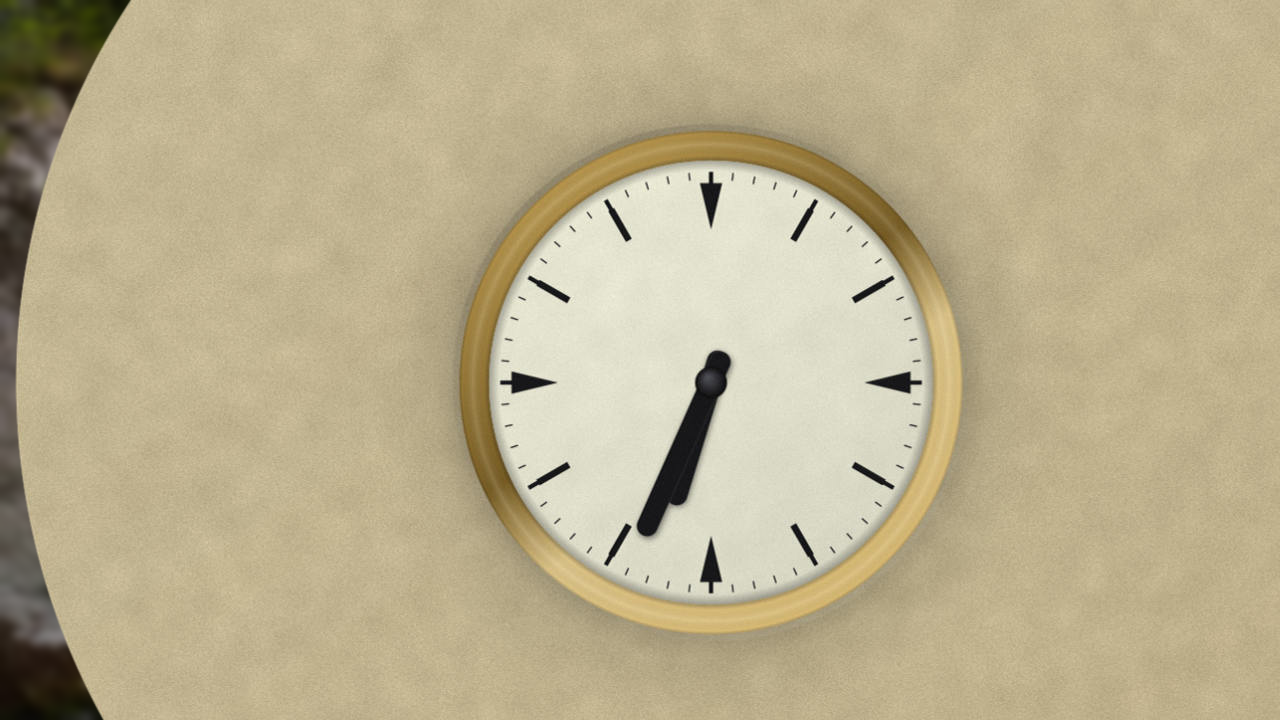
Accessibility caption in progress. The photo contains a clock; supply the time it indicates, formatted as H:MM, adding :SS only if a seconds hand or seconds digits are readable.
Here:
6:34
